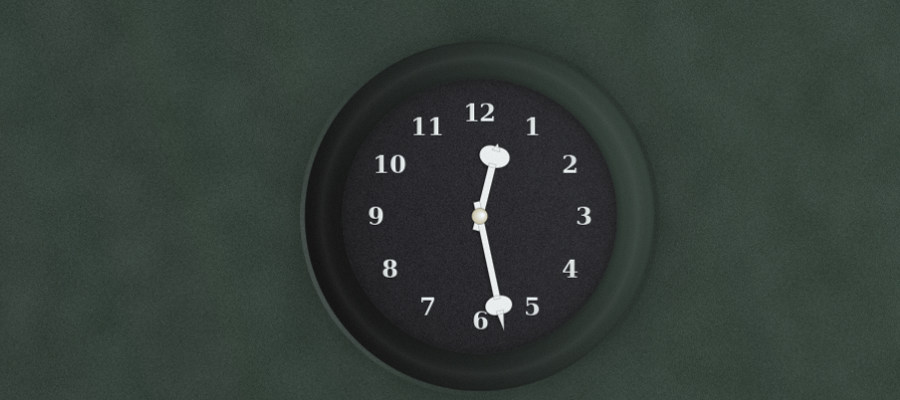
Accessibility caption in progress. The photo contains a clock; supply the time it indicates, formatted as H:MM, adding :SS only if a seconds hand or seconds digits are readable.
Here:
12:28
